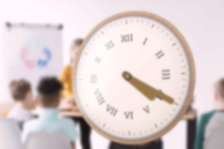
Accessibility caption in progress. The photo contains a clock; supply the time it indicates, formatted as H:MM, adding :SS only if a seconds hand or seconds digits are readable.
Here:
4:20
